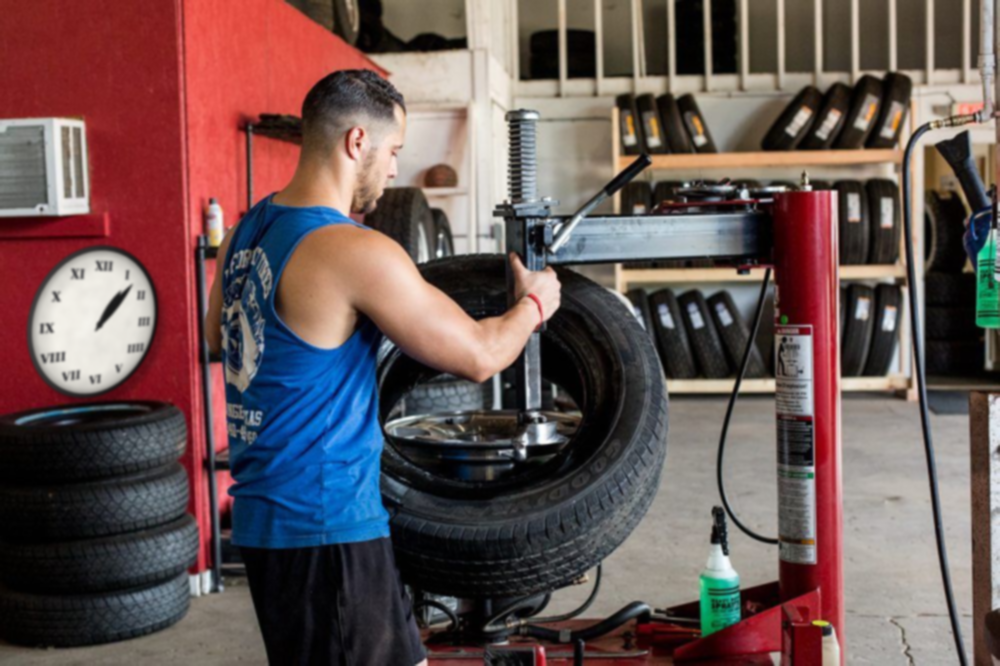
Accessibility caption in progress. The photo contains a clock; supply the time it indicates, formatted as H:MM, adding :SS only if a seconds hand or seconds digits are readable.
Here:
1:07
